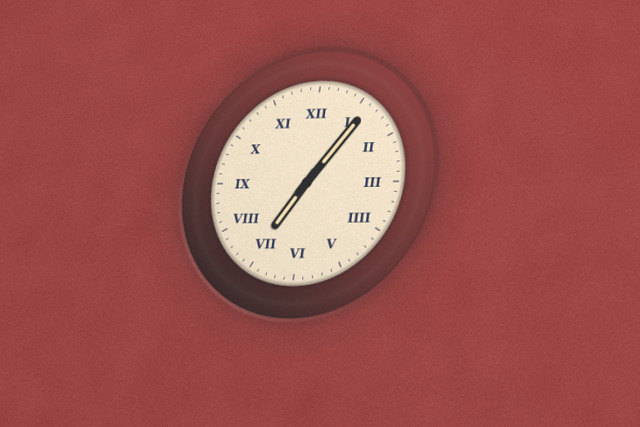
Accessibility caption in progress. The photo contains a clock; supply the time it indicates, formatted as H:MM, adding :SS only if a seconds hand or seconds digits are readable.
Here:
7:06
